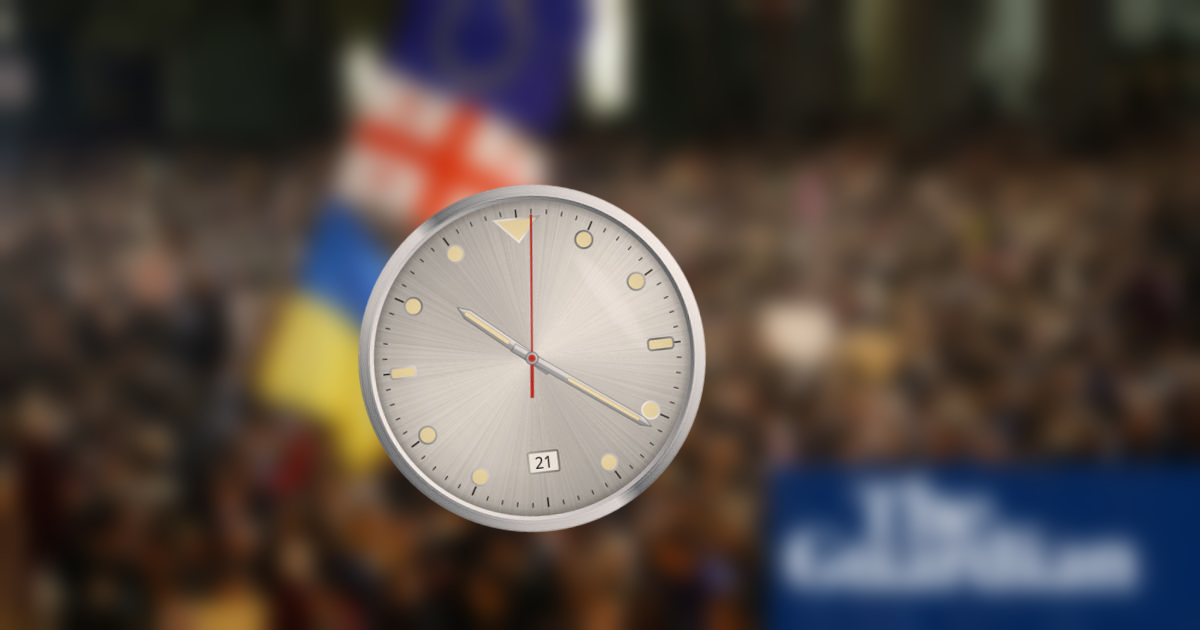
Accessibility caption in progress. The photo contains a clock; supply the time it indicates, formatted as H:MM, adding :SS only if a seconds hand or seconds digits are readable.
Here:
10:21:01
